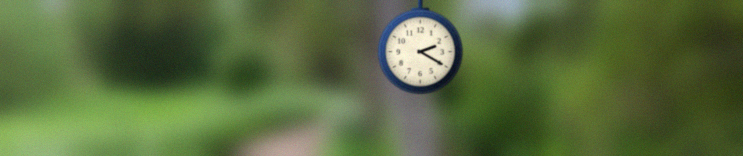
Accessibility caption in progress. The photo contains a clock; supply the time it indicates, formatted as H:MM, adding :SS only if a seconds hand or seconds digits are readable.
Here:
2:20
